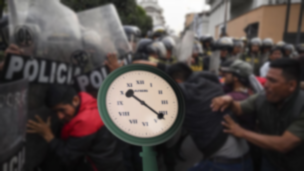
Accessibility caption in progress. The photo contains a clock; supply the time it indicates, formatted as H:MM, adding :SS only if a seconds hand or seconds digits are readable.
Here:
10:22
